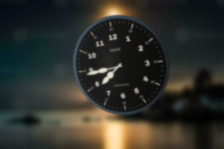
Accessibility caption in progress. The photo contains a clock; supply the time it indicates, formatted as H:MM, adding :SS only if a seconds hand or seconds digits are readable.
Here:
7:44
